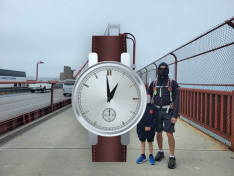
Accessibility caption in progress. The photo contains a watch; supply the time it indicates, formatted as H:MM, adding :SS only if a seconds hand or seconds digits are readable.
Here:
12:59
